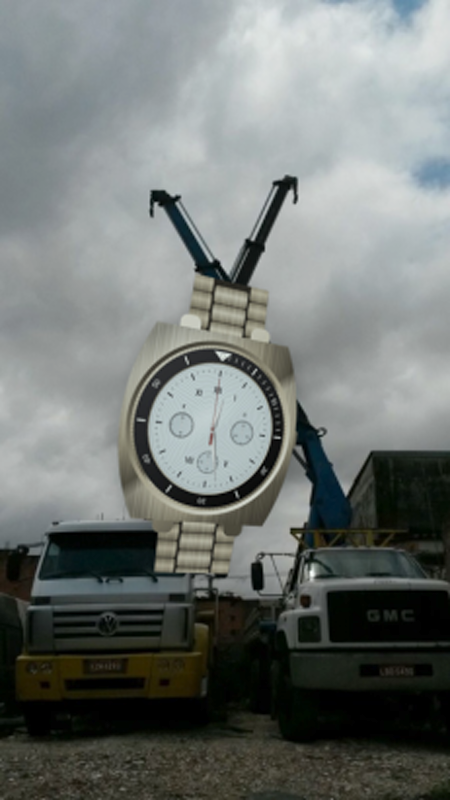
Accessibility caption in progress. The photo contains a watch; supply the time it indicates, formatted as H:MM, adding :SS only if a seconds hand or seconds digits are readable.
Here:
12:28
